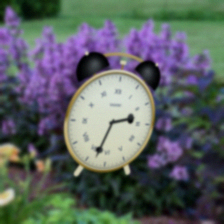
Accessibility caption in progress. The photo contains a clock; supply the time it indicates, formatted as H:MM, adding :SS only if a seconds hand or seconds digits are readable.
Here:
2:33
